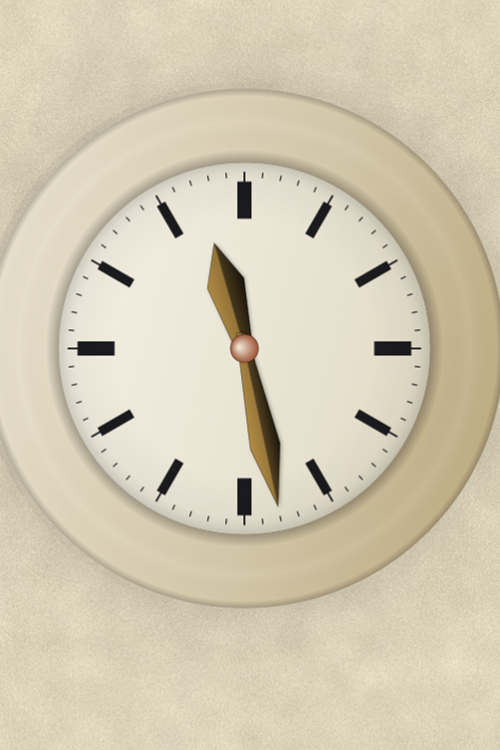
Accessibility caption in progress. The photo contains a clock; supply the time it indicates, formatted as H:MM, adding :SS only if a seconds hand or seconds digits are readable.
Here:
11:28
